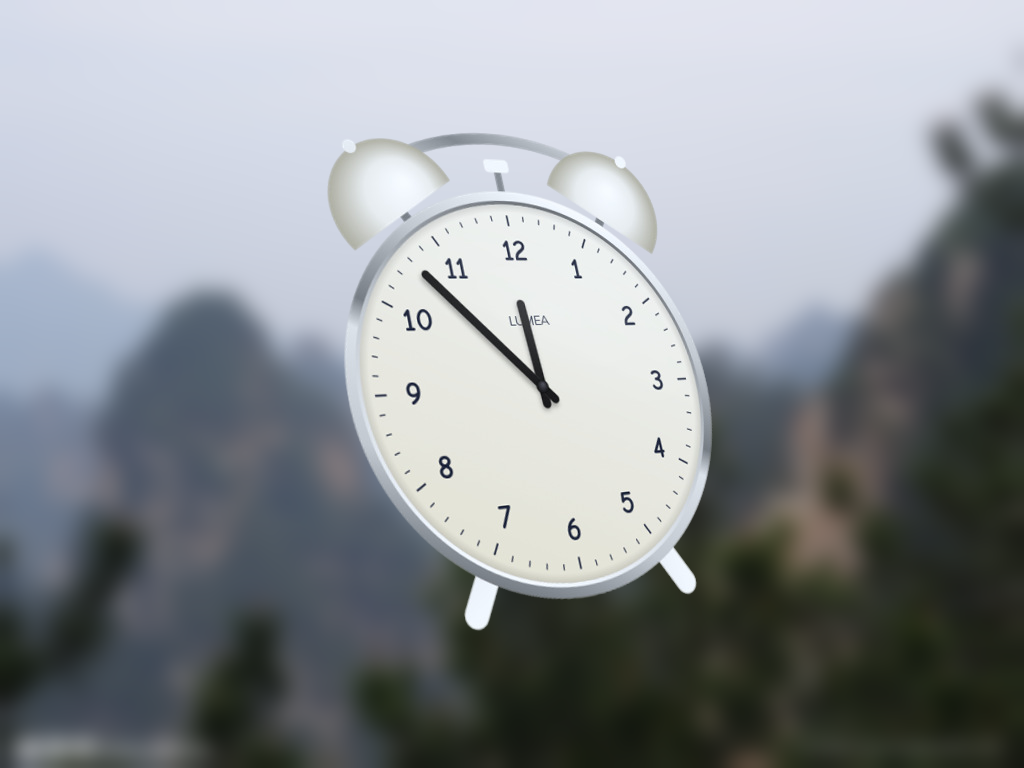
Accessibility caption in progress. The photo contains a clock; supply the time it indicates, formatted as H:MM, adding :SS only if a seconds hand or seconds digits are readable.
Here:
11:53
